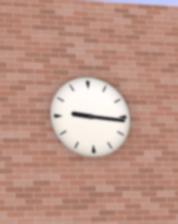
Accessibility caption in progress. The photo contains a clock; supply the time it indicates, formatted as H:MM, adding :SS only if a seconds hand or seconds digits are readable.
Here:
9:16
